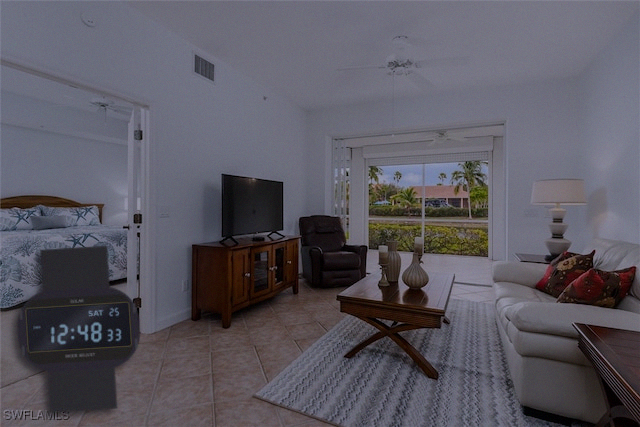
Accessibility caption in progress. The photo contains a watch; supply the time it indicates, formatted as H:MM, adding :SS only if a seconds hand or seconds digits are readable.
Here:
12:48:33
